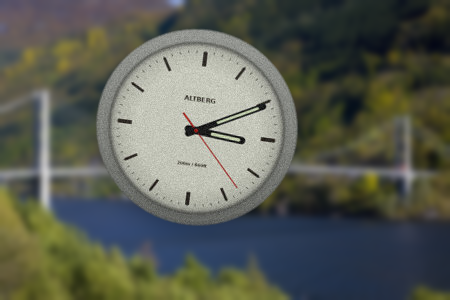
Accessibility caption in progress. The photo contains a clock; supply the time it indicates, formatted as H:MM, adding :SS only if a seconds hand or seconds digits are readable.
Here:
3:10:23
